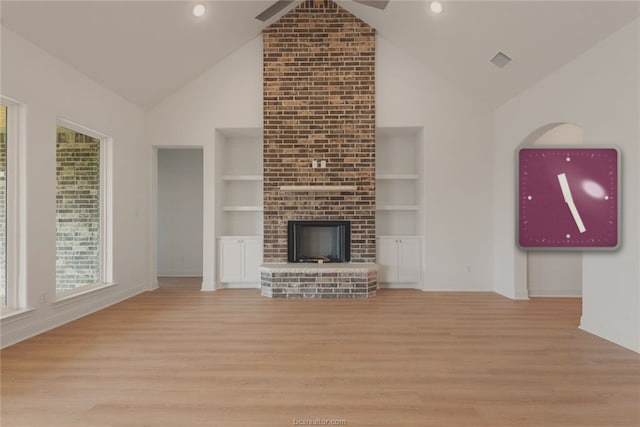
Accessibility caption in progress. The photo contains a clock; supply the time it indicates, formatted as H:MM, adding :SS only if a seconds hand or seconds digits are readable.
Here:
11:26
